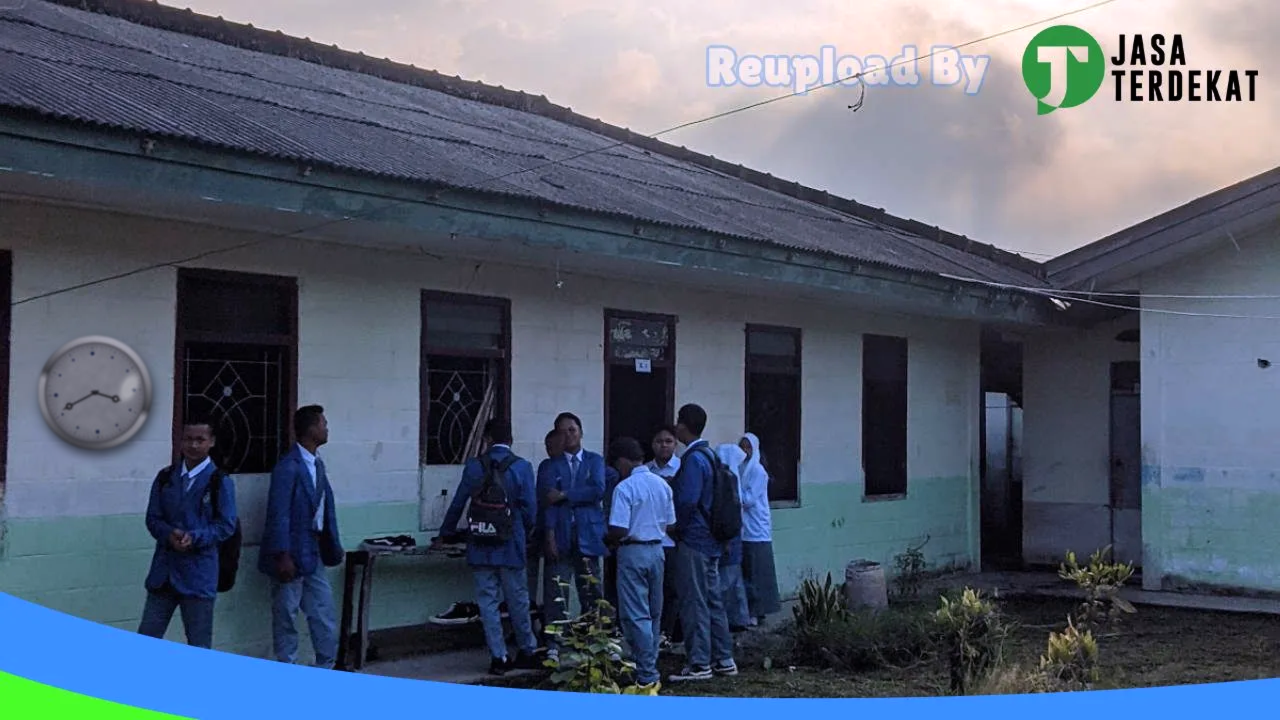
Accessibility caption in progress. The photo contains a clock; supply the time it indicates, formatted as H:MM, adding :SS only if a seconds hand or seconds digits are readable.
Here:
3:41
